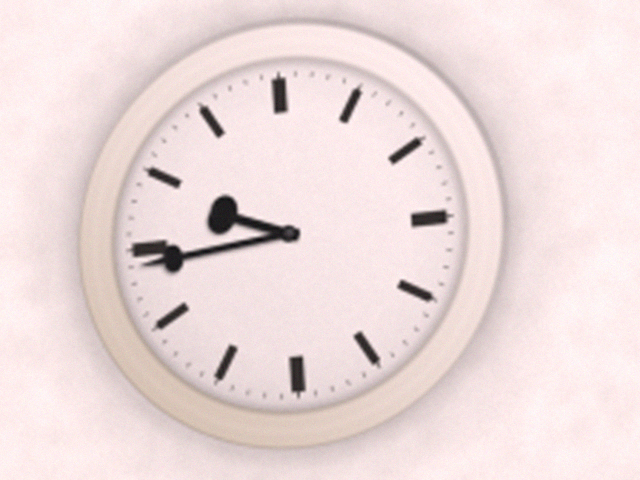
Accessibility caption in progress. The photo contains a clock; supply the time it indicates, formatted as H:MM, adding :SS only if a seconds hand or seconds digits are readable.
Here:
9:44
